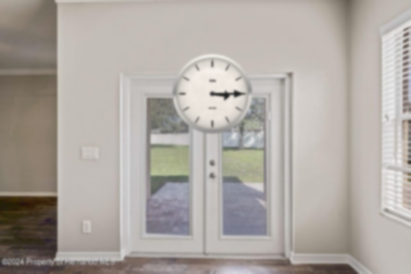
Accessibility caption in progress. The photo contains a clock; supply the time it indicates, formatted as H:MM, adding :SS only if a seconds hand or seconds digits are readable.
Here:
3:15
